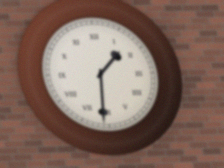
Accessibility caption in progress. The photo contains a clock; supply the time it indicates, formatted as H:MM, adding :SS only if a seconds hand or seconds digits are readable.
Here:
1:31
